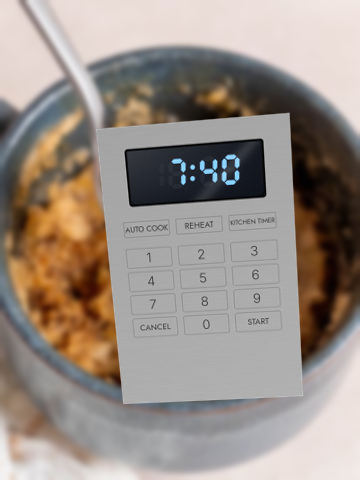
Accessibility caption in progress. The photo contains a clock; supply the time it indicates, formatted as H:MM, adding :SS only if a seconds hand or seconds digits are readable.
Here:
7:40
